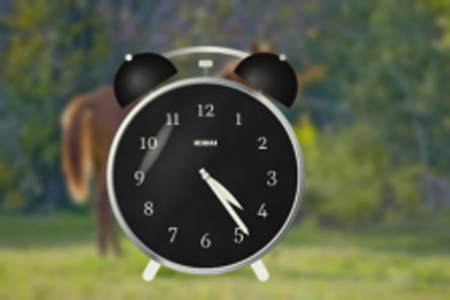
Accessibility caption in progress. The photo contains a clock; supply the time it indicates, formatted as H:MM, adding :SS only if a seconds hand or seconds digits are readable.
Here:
4:24
